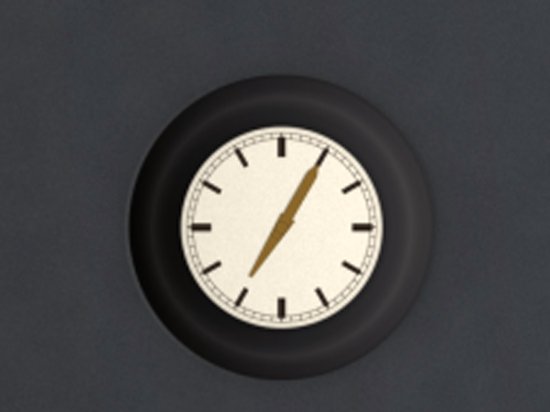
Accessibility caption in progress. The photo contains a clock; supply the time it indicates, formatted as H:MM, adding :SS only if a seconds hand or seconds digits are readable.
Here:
7:05
